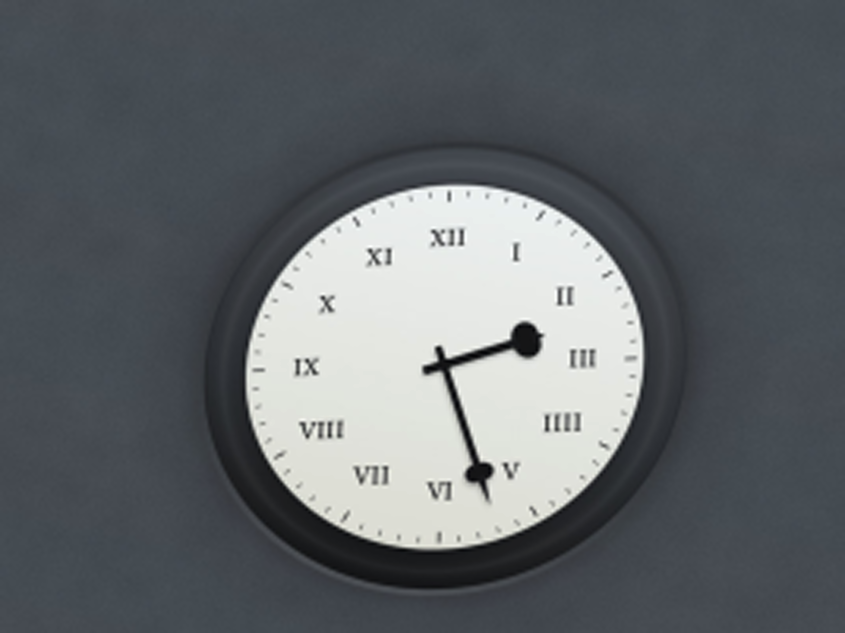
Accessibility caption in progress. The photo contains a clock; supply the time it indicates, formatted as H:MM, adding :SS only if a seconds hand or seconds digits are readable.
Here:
2:27
